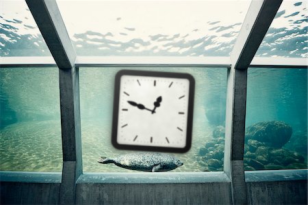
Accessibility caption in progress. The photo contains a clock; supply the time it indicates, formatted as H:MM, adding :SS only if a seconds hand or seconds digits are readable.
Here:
12:48
